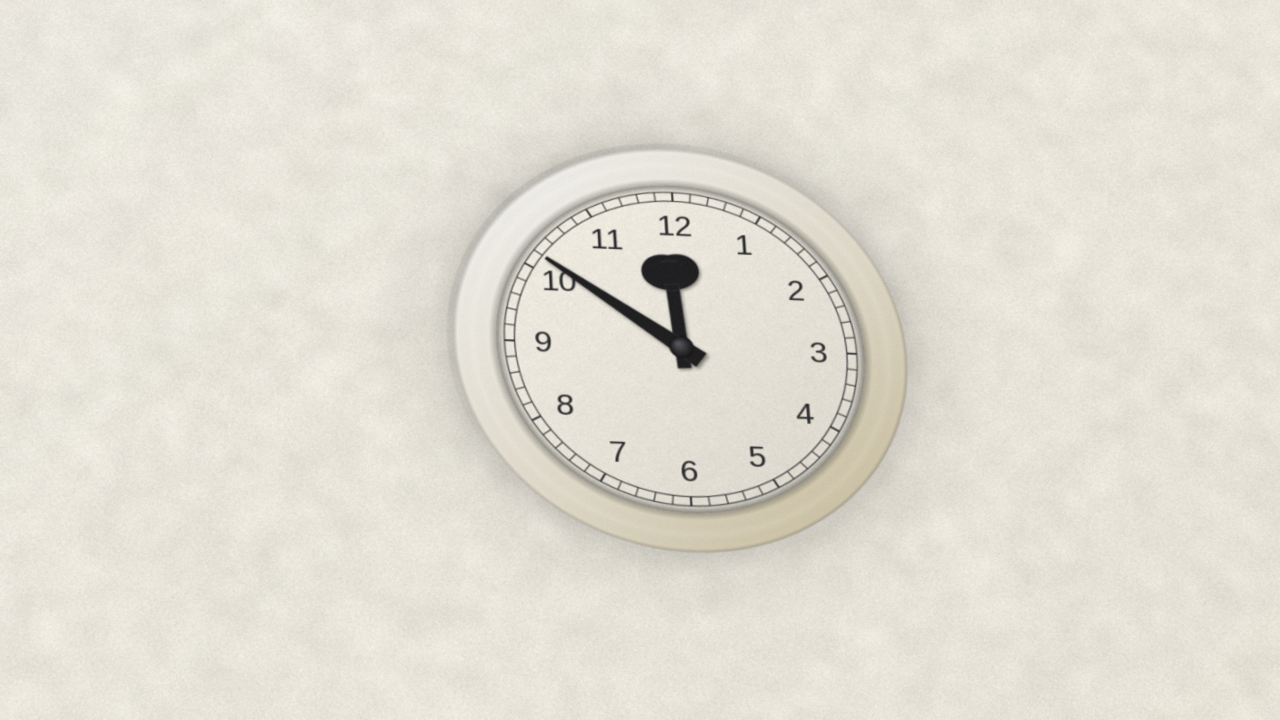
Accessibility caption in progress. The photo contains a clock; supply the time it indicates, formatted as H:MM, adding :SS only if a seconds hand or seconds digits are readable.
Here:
11:51
